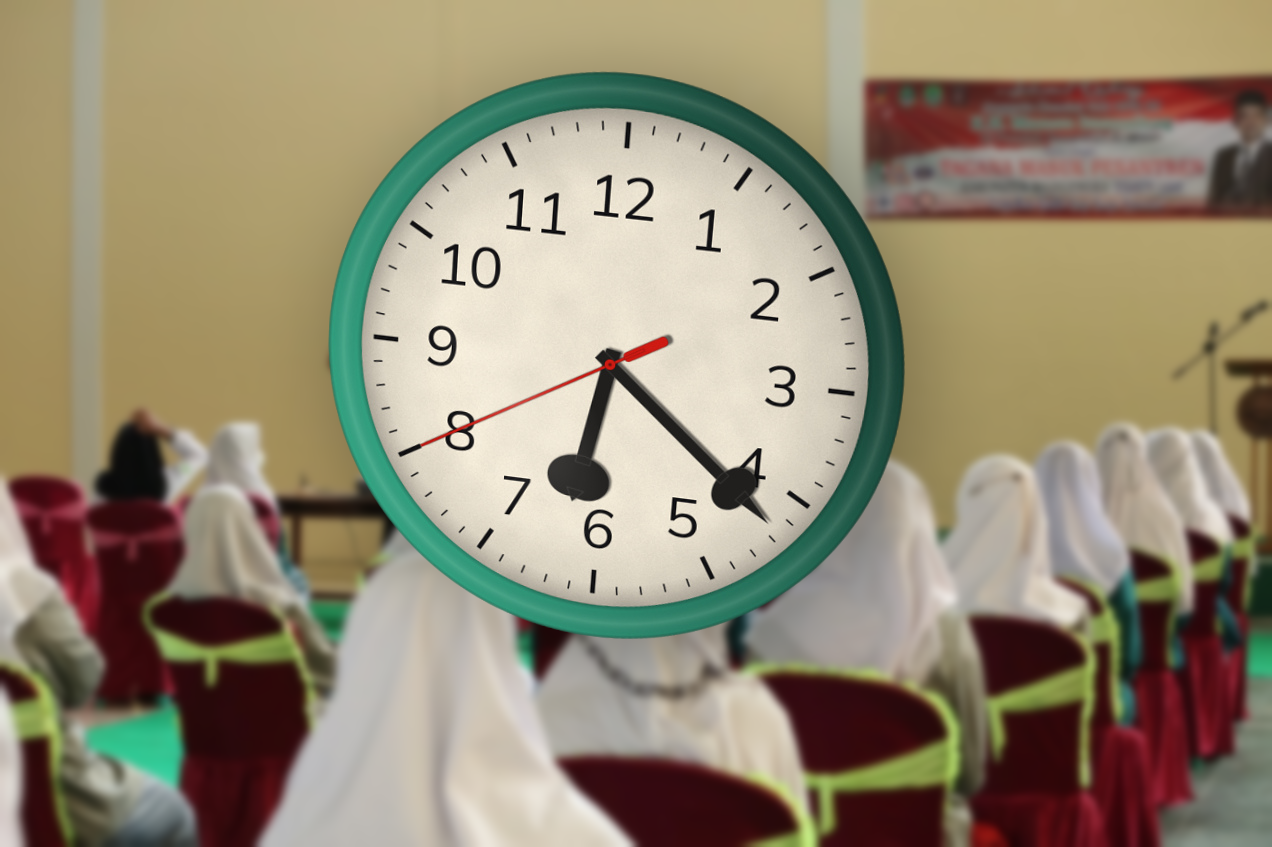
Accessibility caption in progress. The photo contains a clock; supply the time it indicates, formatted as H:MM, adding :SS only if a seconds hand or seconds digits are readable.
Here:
6:21:40
